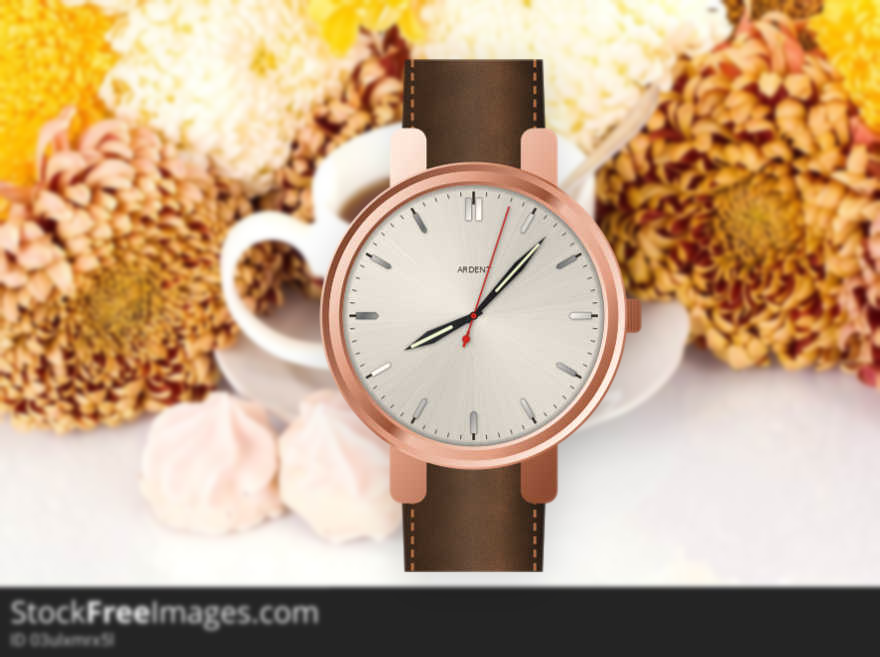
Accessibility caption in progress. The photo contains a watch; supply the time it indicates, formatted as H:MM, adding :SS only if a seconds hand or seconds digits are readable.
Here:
8:07:03
